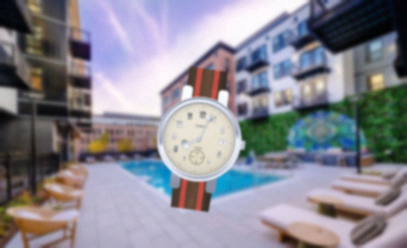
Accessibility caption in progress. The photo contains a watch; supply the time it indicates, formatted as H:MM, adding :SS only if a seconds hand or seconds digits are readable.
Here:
8:03
